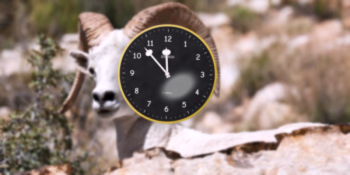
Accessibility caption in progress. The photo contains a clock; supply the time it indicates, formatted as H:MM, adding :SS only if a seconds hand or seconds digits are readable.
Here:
11:53
